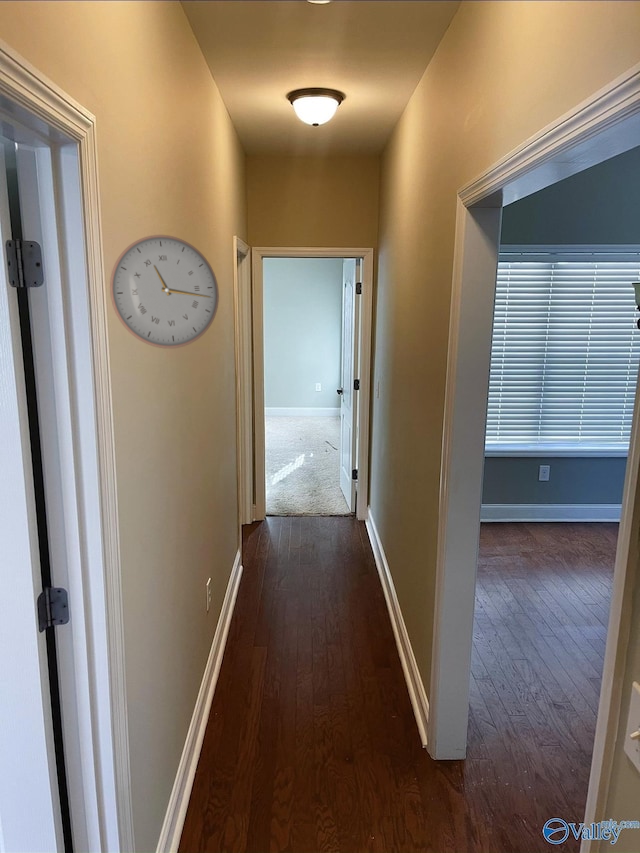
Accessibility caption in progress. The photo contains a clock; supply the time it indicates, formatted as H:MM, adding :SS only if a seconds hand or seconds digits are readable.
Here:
11:17
